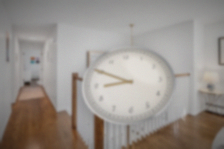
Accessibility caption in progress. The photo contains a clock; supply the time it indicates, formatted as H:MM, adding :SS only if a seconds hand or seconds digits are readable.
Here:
8:50
